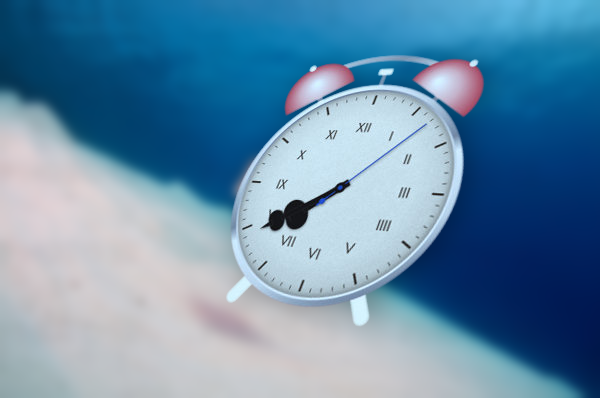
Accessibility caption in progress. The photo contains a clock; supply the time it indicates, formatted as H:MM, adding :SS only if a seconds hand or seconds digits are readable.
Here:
7:39:07
